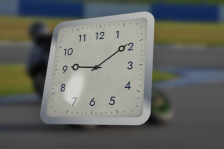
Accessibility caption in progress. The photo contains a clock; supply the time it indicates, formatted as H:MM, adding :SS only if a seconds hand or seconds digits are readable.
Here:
9:09
